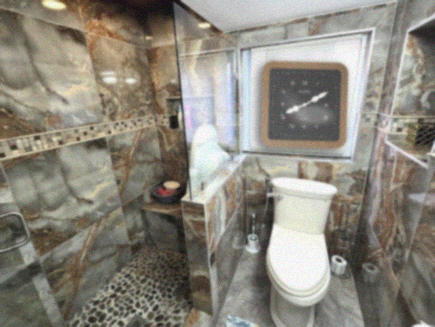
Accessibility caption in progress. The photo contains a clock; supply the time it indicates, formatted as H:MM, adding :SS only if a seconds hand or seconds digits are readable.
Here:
8:10
